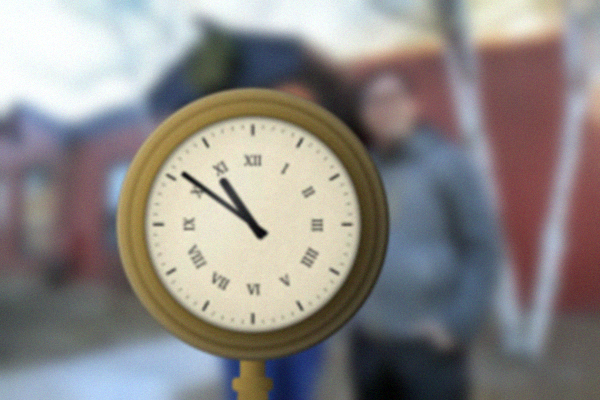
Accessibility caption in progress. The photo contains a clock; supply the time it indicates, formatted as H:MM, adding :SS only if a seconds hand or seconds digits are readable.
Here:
10:51
